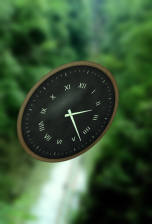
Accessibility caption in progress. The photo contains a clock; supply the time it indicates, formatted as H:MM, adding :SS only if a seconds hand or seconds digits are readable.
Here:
2:23
